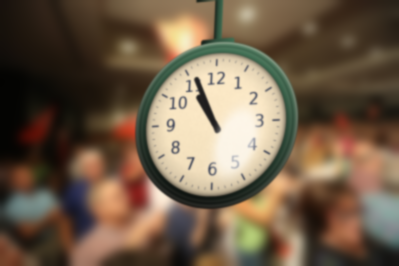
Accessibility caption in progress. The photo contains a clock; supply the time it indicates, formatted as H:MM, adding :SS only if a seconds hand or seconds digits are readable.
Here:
10:56
